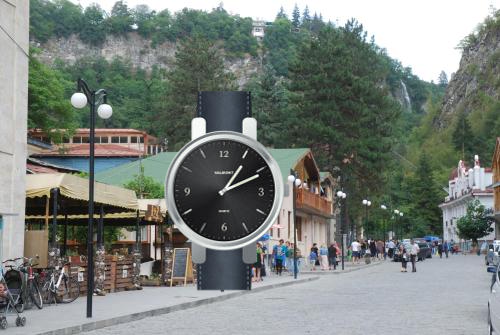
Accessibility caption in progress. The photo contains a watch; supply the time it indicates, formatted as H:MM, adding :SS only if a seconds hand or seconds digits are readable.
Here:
1:11
